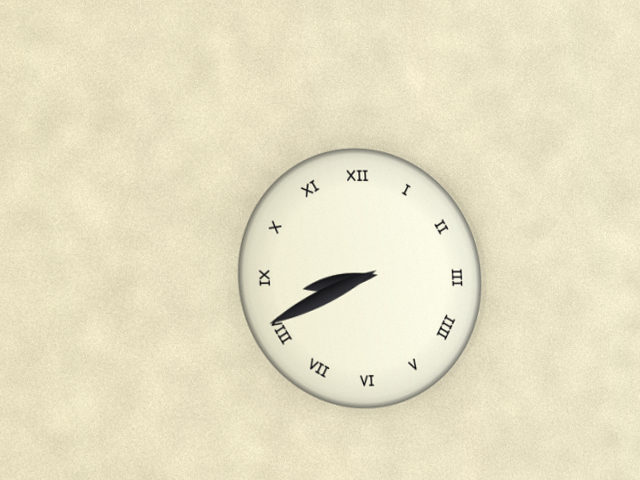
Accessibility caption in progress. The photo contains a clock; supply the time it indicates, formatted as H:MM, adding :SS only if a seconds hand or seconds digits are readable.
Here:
8:41
